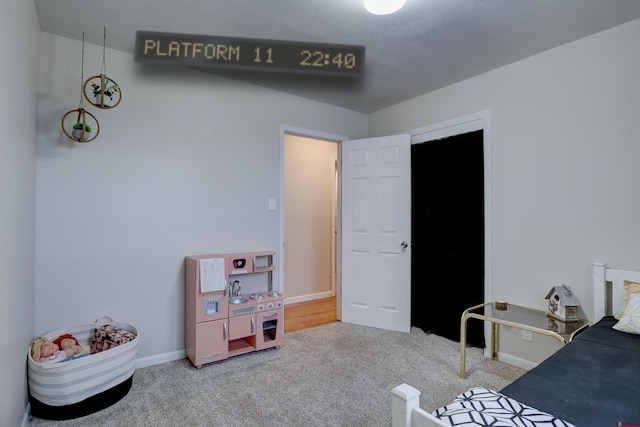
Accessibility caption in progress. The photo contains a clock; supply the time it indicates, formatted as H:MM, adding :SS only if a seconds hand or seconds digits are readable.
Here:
22:40
